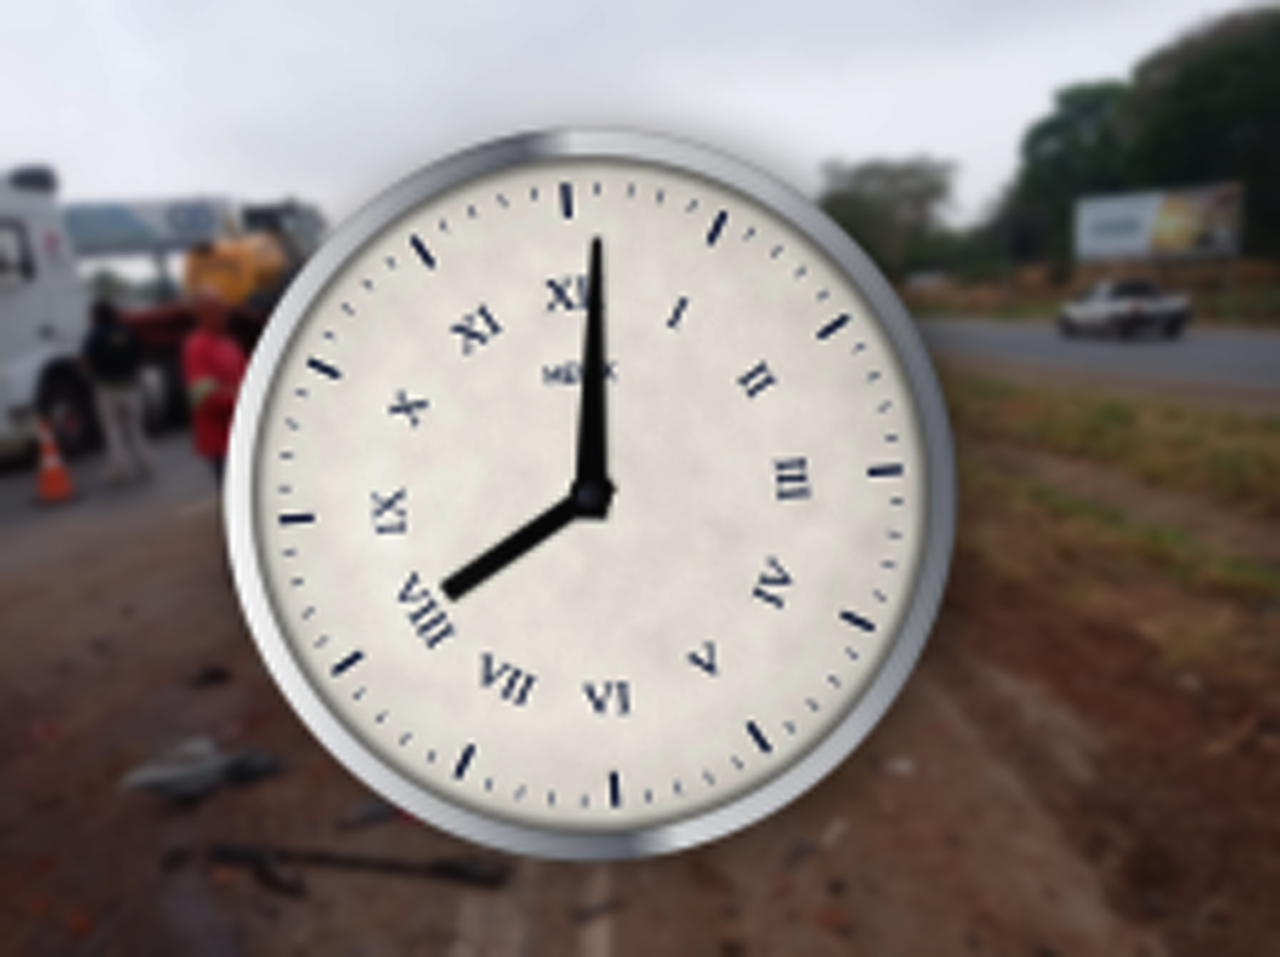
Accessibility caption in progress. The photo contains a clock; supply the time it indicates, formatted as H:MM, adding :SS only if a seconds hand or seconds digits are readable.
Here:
8:01
